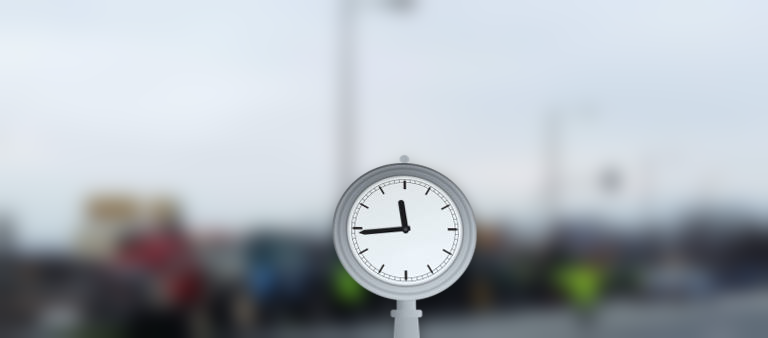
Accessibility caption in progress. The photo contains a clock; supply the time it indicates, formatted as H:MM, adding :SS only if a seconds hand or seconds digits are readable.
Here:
11:44
